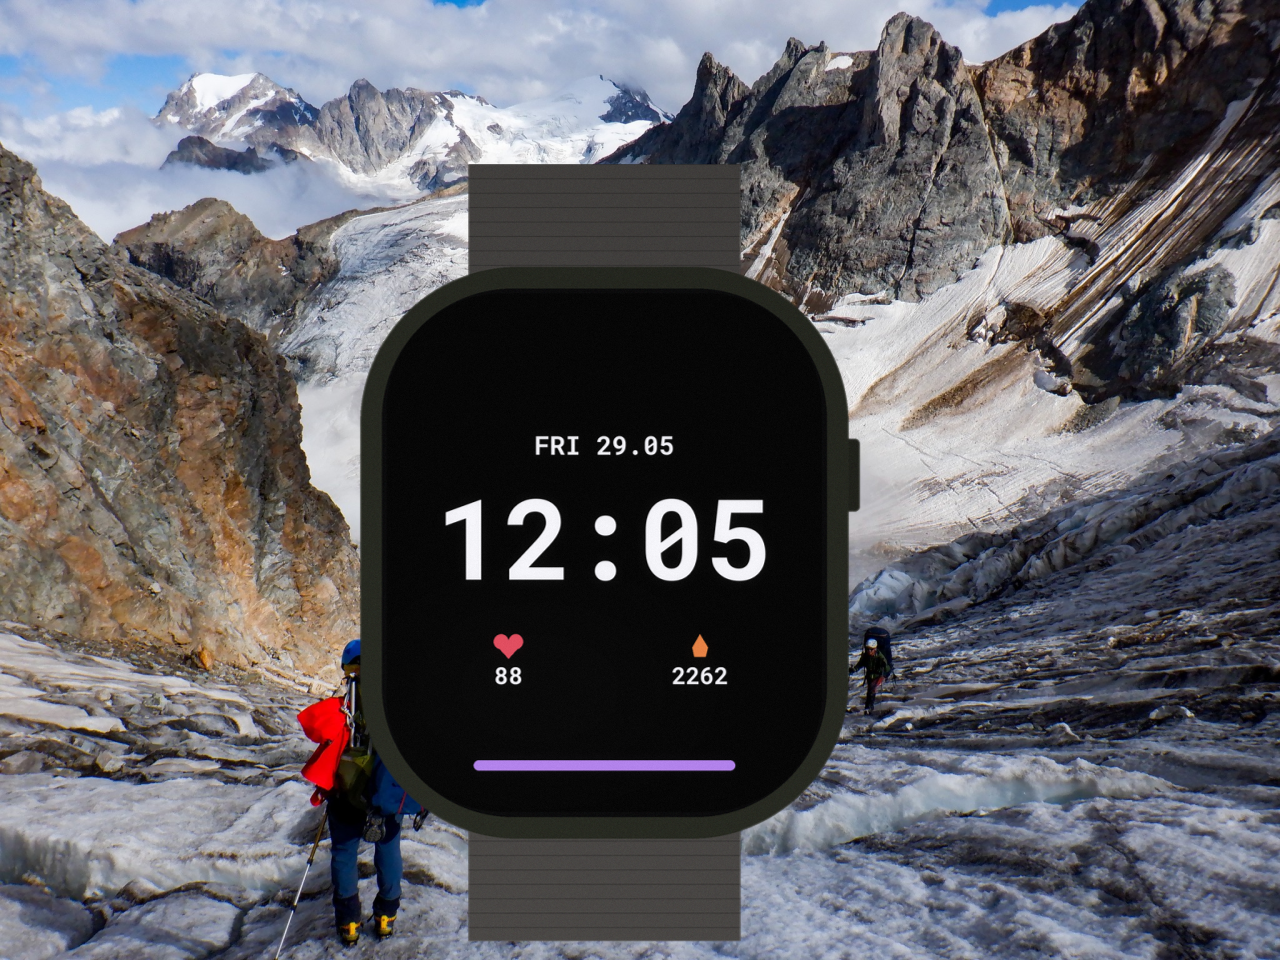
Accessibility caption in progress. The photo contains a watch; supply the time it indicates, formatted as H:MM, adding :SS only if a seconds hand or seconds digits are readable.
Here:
12:05
